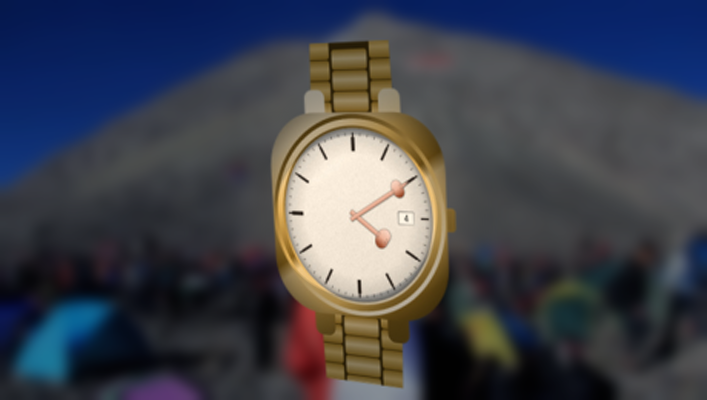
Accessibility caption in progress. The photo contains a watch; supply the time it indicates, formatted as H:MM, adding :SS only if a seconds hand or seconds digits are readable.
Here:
4:10
